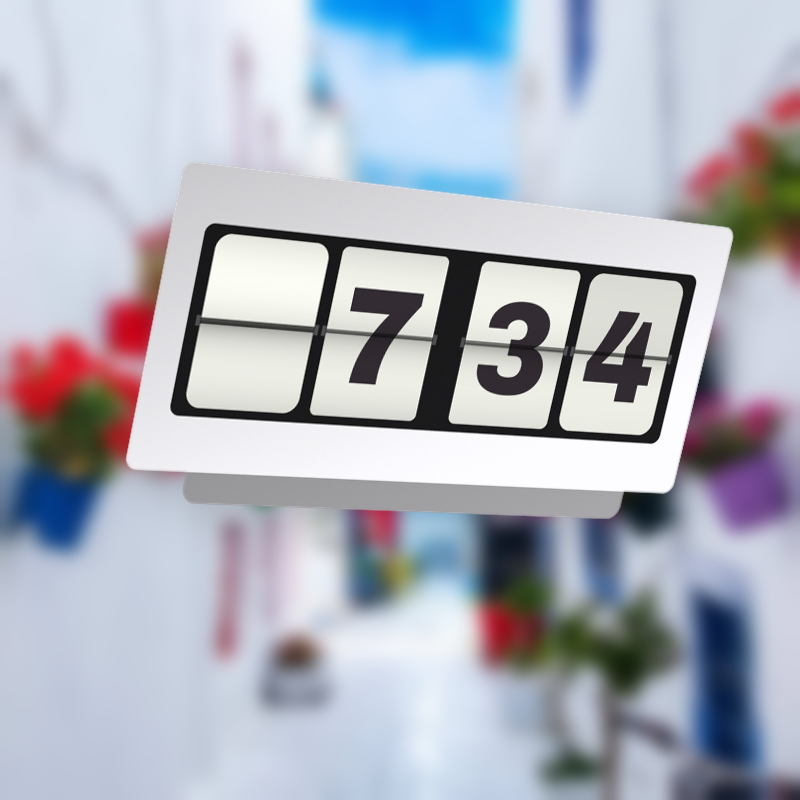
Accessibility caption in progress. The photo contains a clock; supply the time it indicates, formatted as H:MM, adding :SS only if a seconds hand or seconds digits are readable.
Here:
7:34
